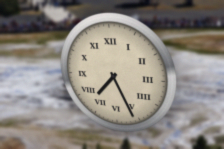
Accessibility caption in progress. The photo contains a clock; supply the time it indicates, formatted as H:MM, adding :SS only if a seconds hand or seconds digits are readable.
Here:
7:26
